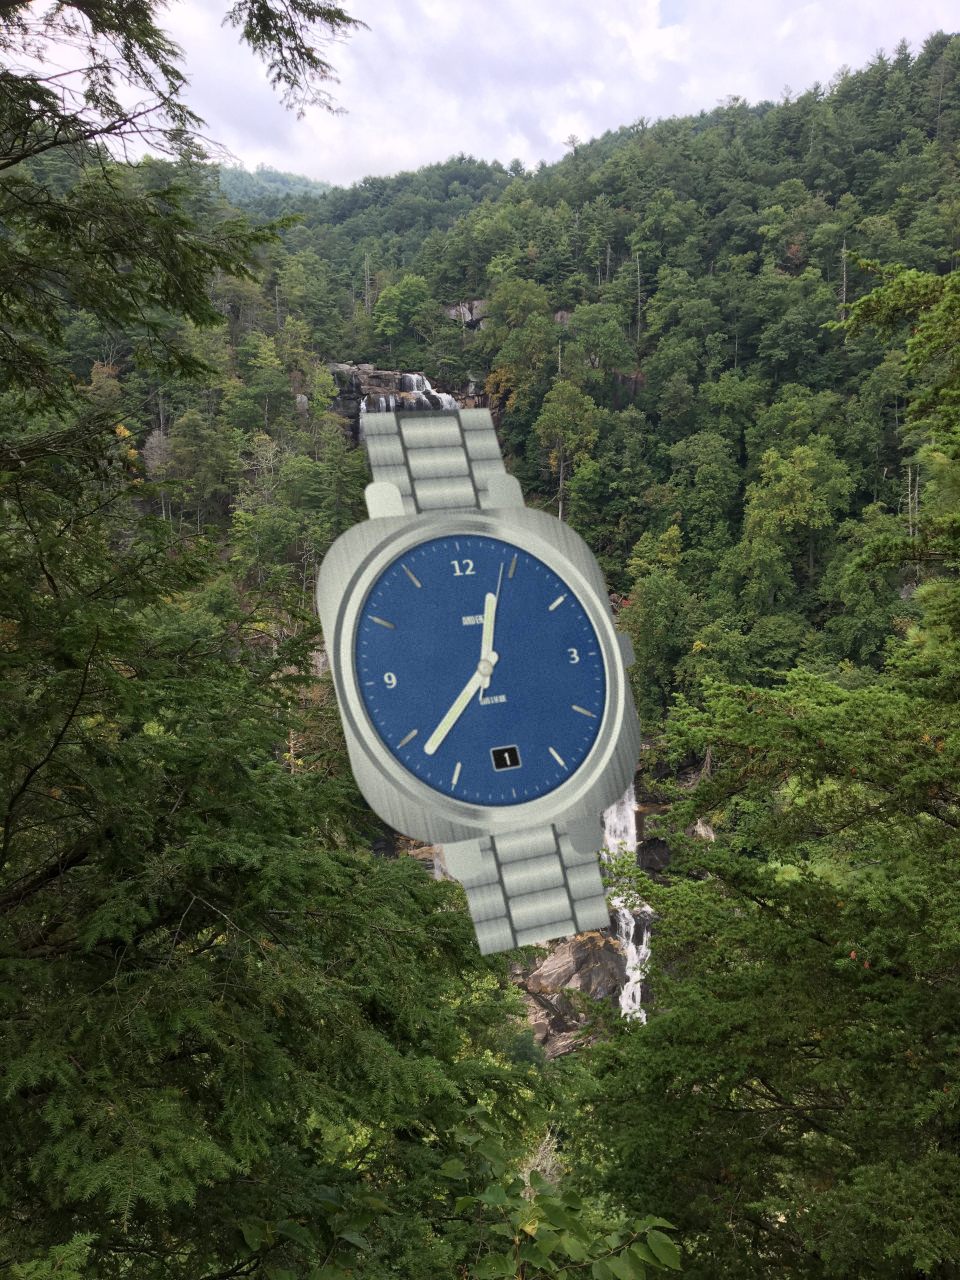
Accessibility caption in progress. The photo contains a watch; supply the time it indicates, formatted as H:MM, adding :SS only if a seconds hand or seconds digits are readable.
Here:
12:38:04
